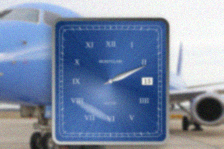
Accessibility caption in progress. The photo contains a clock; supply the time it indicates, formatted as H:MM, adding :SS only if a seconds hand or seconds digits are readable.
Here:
2:11
